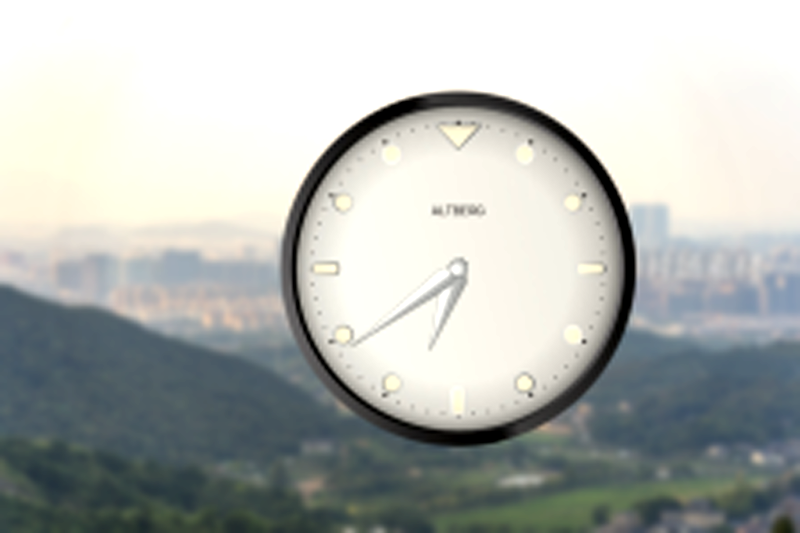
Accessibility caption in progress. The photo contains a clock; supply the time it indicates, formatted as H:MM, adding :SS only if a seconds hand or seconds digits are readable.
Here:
6:39
